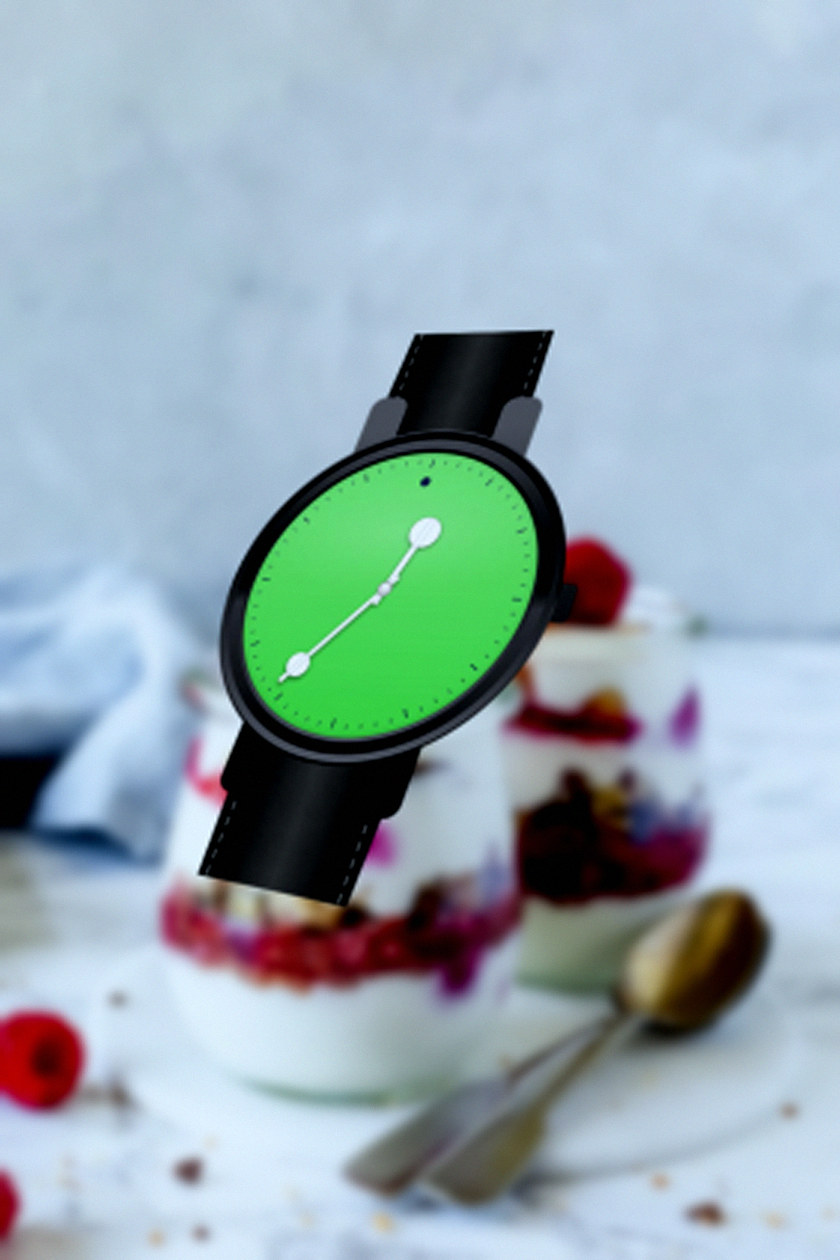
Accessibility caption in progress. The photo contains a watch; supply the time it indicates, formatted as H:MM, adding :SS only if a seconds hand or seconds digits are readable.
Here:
12:36
